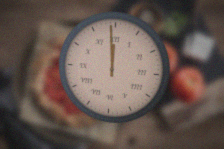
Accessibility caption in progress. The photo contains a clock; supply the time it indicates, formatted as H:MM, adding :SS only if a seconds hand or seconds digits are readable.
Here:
11:59
